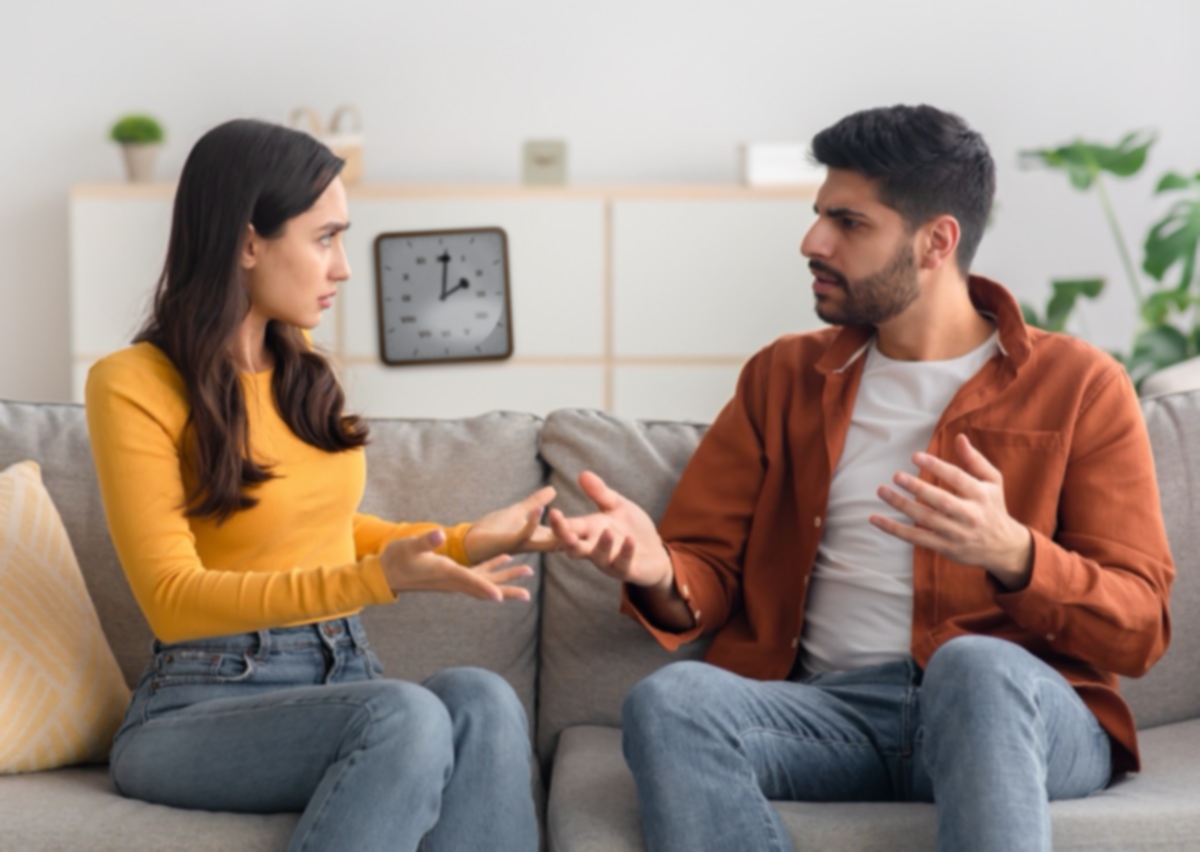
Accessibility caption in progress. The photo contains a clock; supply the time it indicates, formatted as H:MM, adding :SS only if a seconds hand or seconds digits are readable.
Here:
2:01
